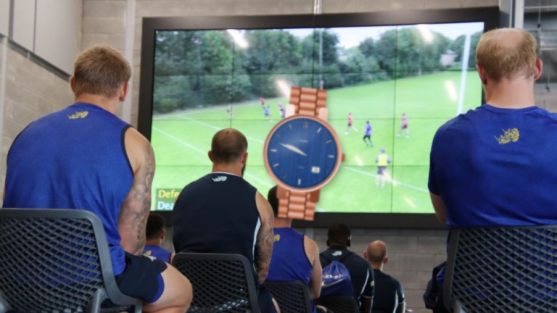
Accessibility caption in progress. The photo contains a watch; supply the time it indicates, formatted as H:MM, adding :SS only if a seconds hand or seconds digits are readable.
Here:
9:48
